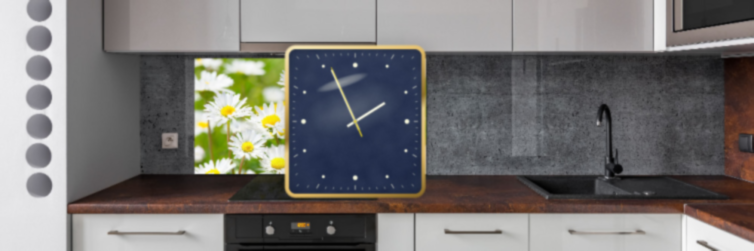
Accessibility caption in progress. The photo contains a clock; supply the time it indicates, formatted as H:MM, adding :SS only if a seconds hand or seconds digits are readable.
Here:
1:55:56
